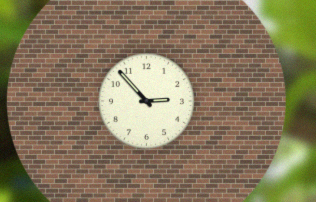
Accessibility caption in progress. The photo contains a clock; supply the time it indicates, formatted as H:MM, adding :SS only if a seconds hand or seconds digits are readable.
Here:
2:53
